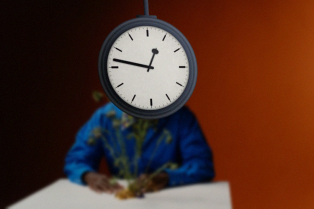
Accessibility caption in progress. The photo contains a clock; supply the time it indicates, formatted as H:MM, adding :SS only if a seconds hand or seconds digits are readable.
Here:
12:47
